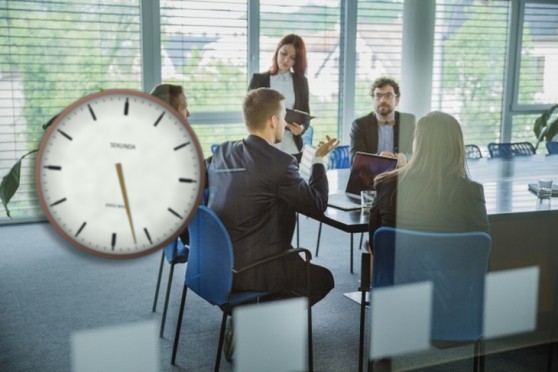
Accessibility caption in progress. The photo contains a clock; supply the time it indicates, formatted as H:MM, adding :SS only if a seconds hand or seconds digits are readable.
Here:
5:27
